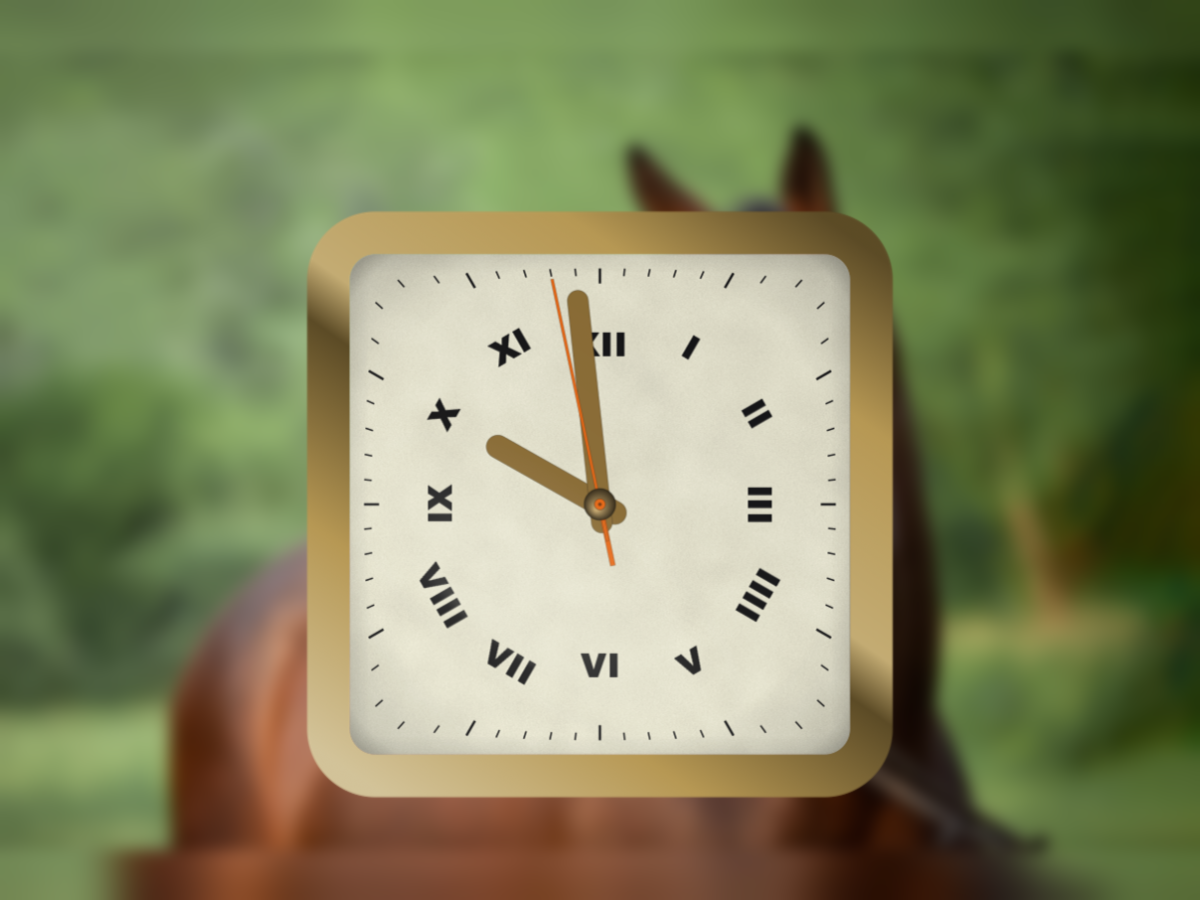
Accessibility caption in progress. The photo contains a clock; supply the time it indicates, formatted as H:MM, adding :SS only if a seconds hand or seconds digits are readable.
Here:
9:58:58
